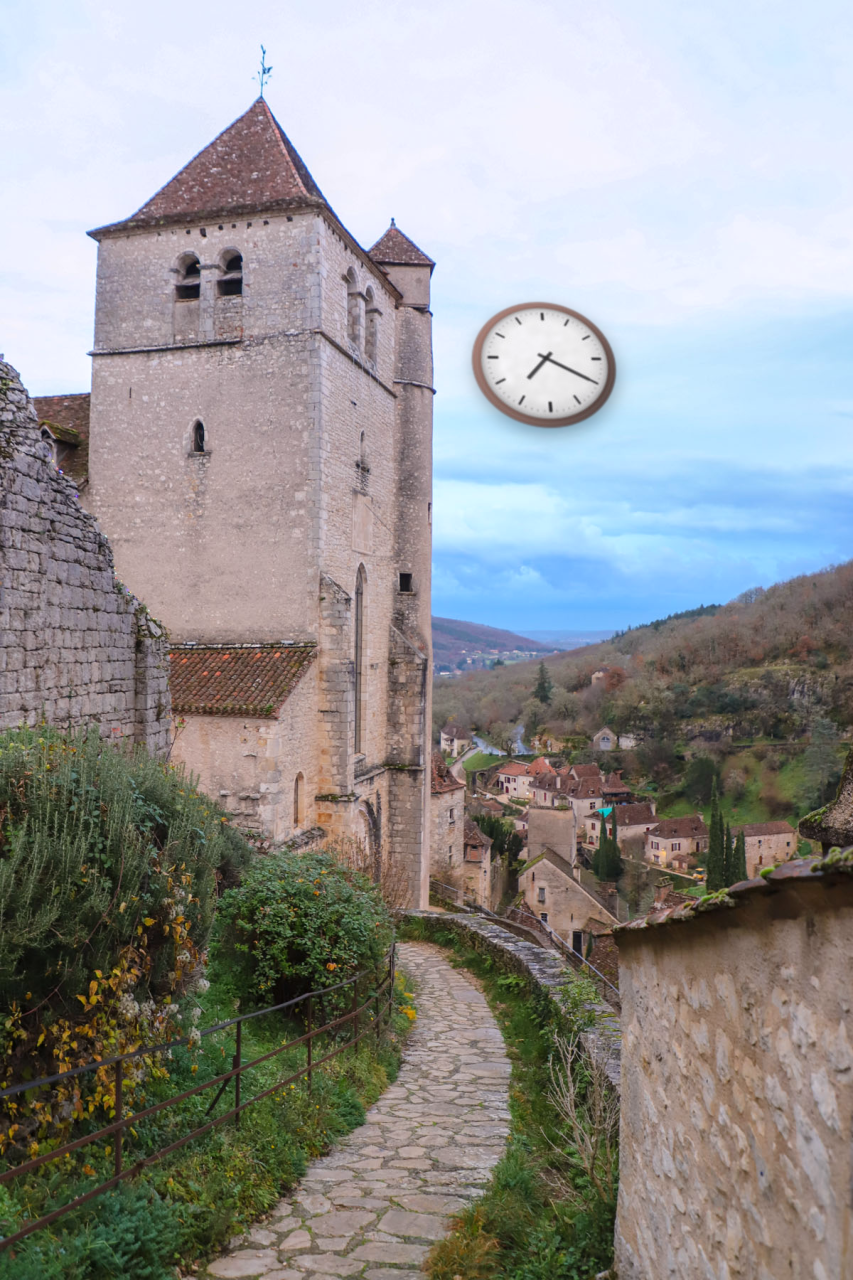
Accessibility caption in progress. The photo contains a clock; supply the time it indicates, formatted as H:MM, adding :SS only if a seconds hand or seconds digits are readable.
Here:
7:20
